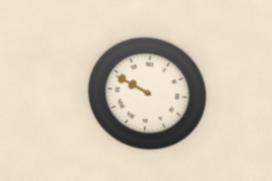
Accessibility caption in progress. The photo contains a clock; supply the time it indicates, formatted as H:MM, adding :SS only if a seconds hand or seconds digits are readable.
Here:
9:49
